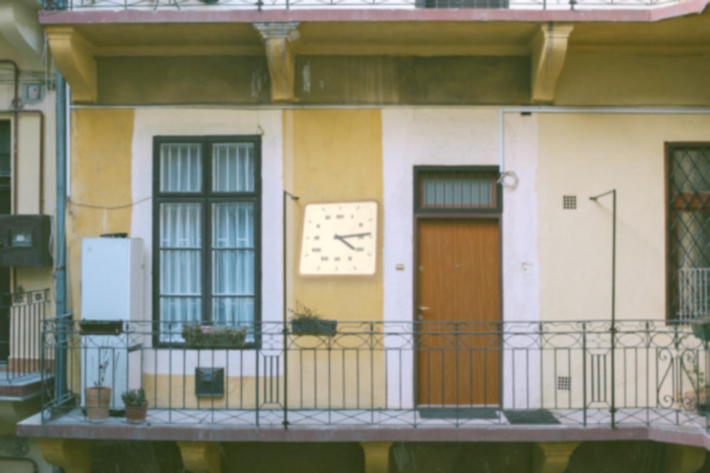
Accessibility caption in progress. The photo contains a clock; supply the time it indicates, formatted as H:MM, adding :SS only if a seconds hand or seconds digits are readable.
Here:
4:14
